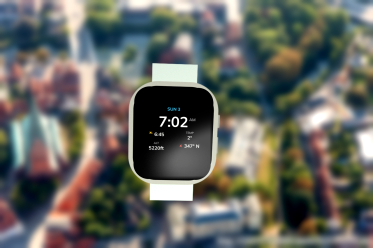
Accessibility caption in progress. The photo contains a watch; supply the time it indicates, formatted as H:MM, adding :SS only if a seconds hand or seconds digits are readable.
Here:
7:02
